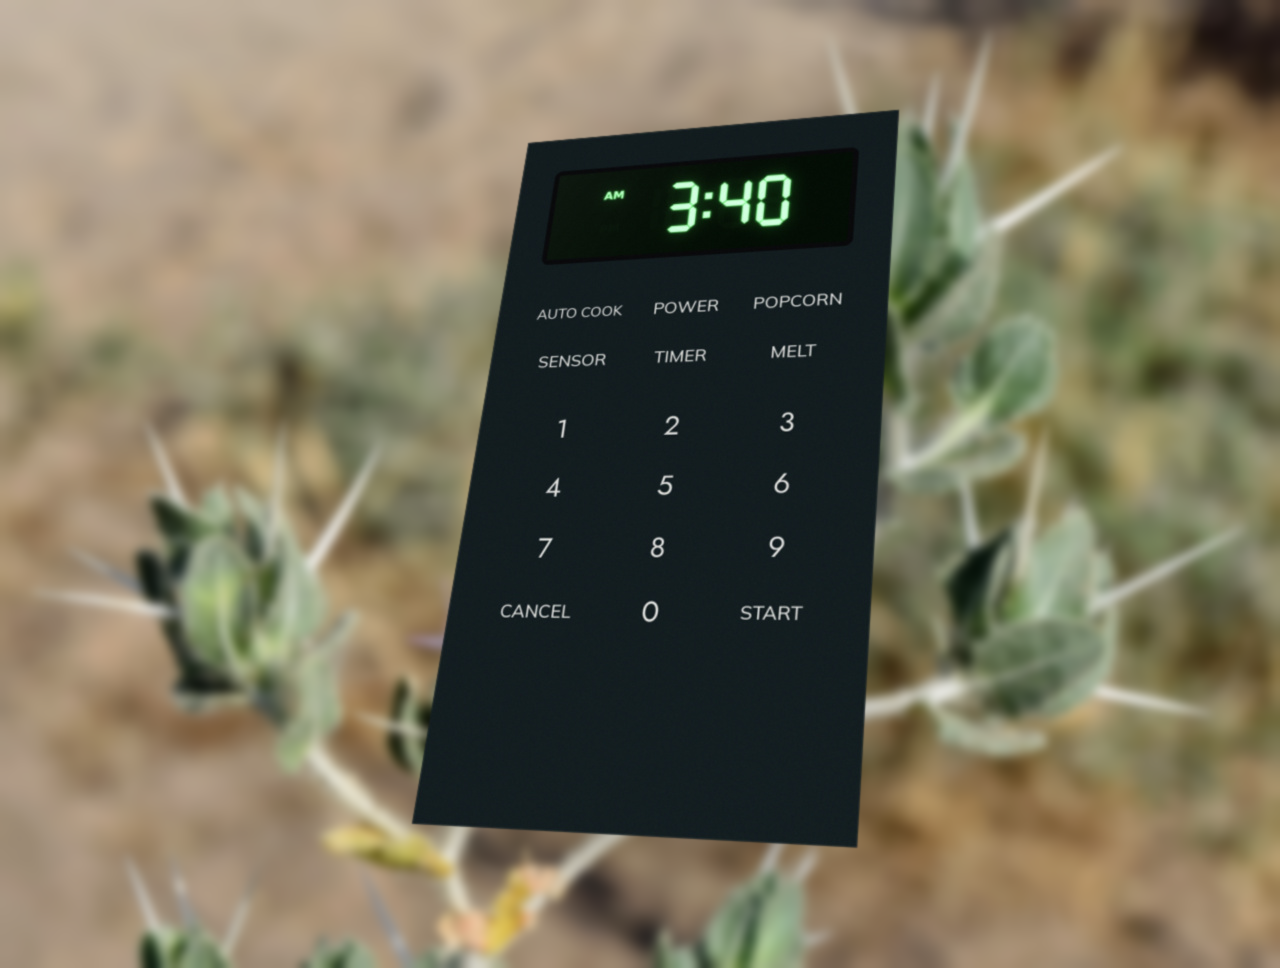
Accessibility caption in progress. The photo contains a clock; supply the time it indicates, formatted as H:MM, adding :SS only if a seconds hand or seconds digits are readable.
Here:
3:40
